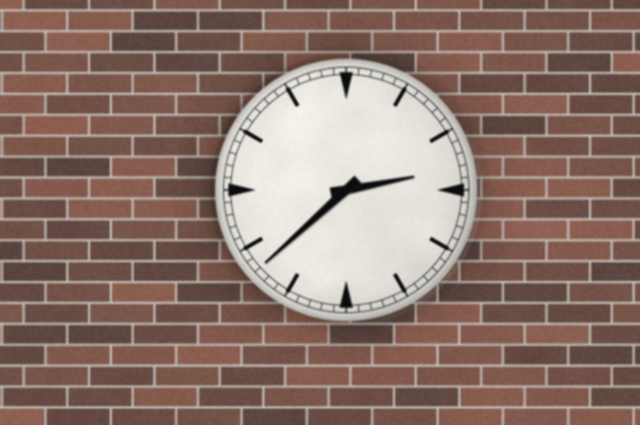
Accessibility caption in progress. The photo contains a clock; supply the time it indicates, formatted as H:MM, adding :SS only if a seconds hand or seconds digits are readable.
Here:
2:38
